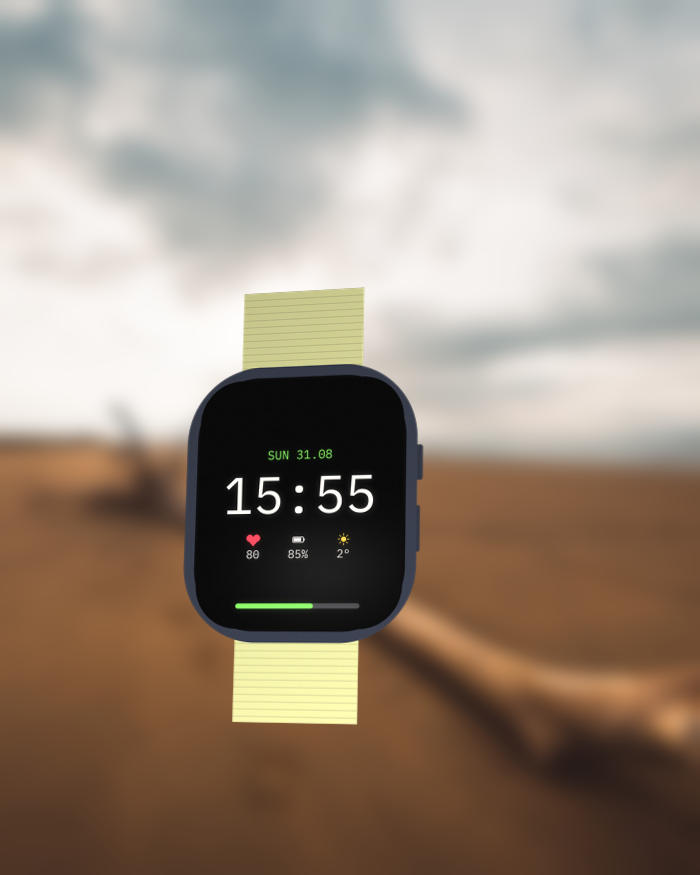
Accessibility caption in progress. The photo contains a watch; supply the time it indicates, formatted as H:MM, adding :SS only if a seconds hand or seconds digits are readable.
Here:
15:55
